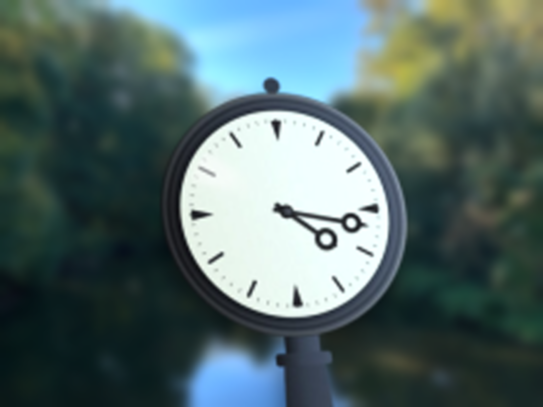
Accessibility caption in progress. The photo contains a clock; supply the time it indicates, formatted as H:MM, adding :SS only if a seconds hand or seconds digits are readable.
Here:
4:17
